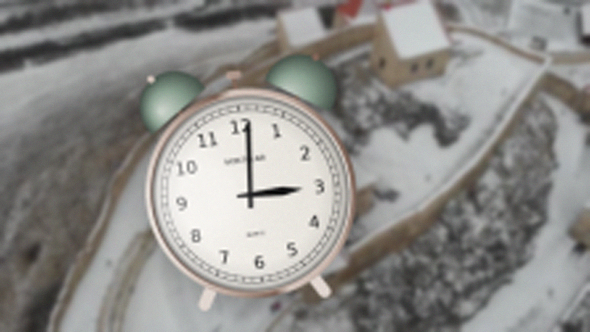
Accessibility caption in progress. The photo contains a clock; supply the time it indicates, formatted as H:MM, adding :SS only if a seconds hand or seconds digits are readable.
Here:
3:01
